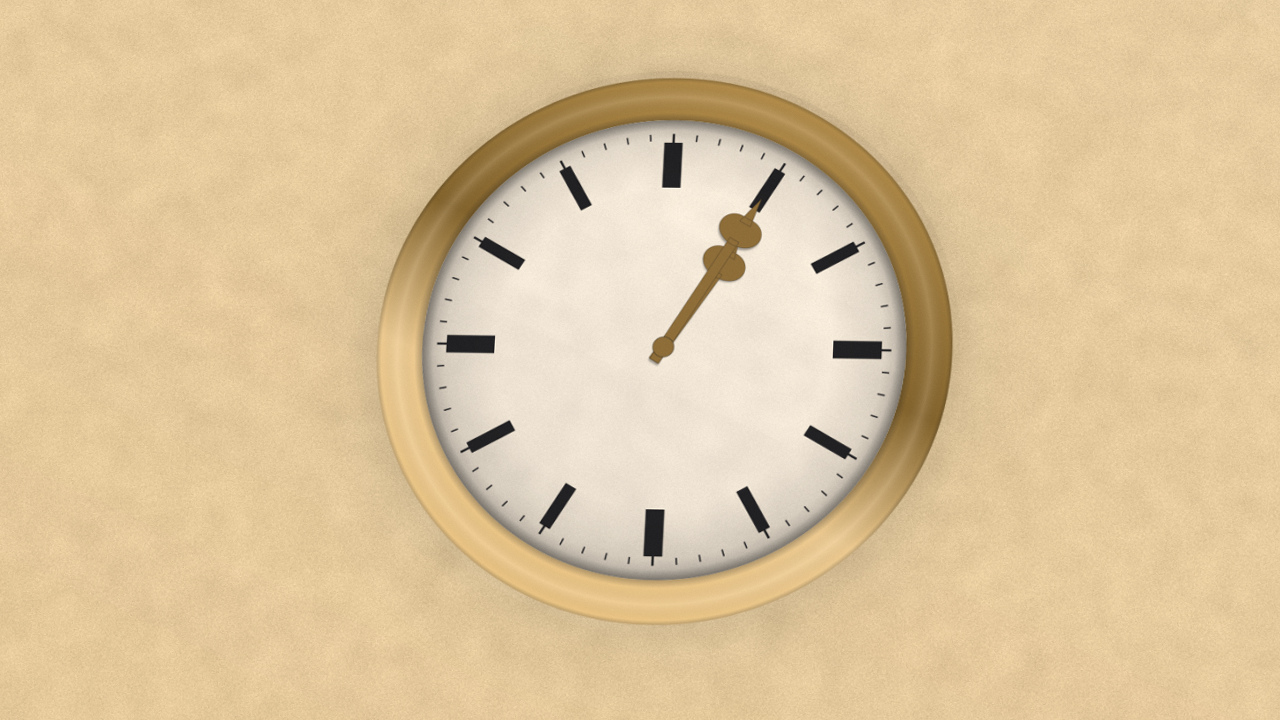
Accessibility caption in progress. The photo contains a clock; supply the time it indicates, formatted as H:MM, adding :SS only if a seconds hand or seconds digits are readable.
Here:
1:05
